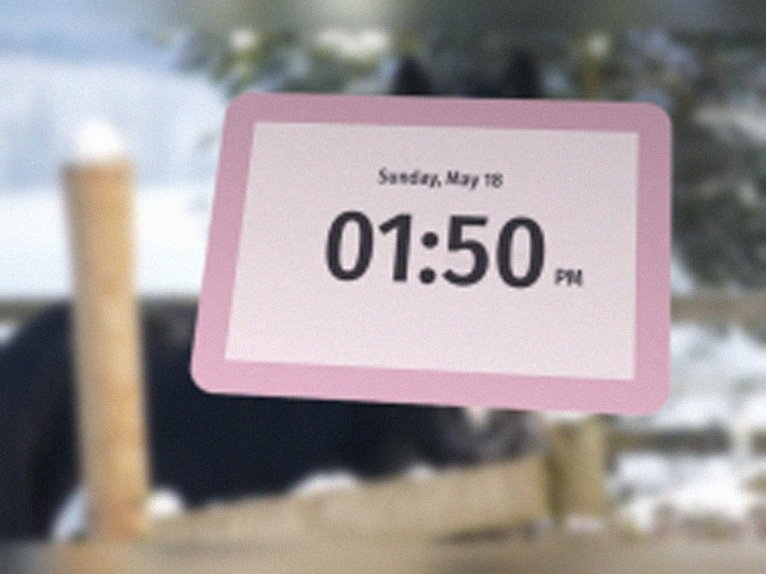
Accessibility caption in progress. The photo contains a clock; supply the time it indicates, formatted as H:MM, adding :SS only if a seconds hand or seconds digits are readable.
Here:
1:50
